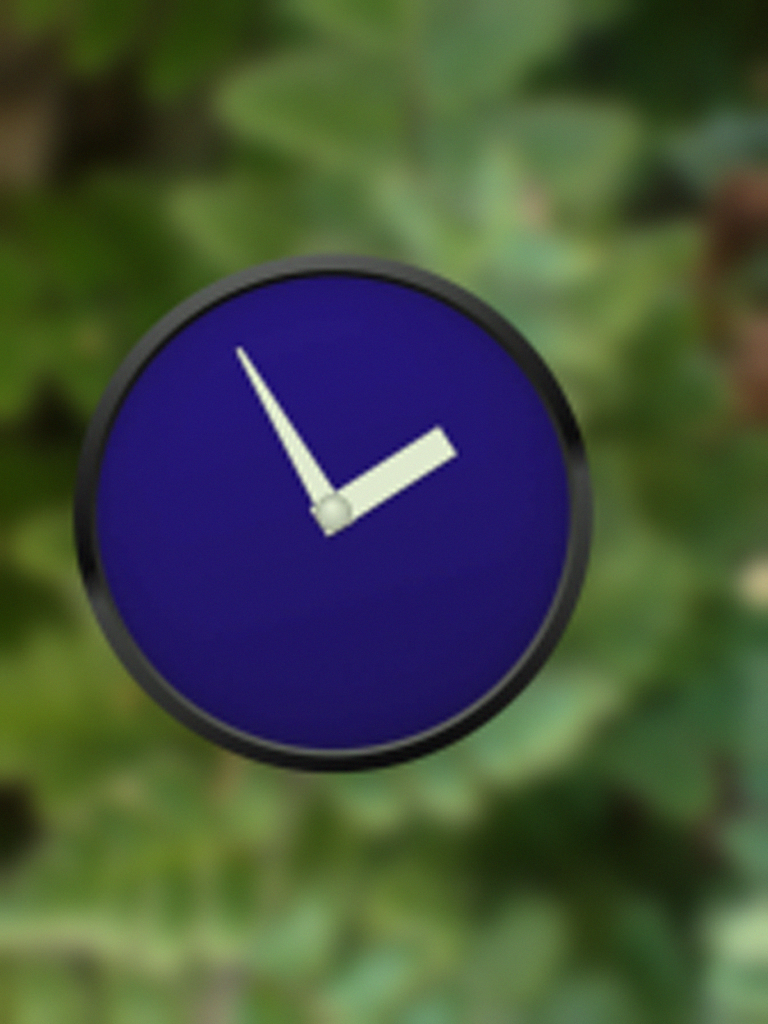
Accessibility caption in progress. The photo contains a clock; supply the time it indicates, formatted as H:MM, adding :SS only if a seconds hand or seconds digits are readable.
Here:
1:55
